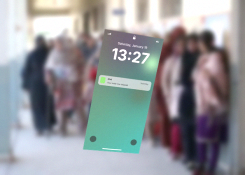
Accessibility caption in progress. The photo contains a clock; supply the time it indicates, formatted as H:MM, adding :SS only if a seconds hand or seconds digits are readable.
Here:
13:27
